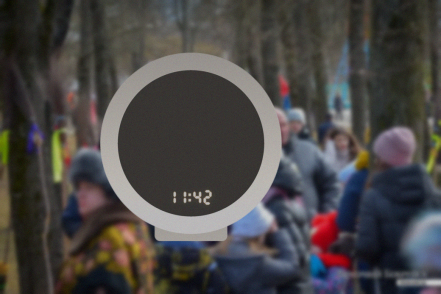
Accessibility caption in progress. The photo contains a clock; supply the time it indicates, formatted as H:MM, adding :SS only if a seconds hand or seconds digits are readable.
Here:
11:42
